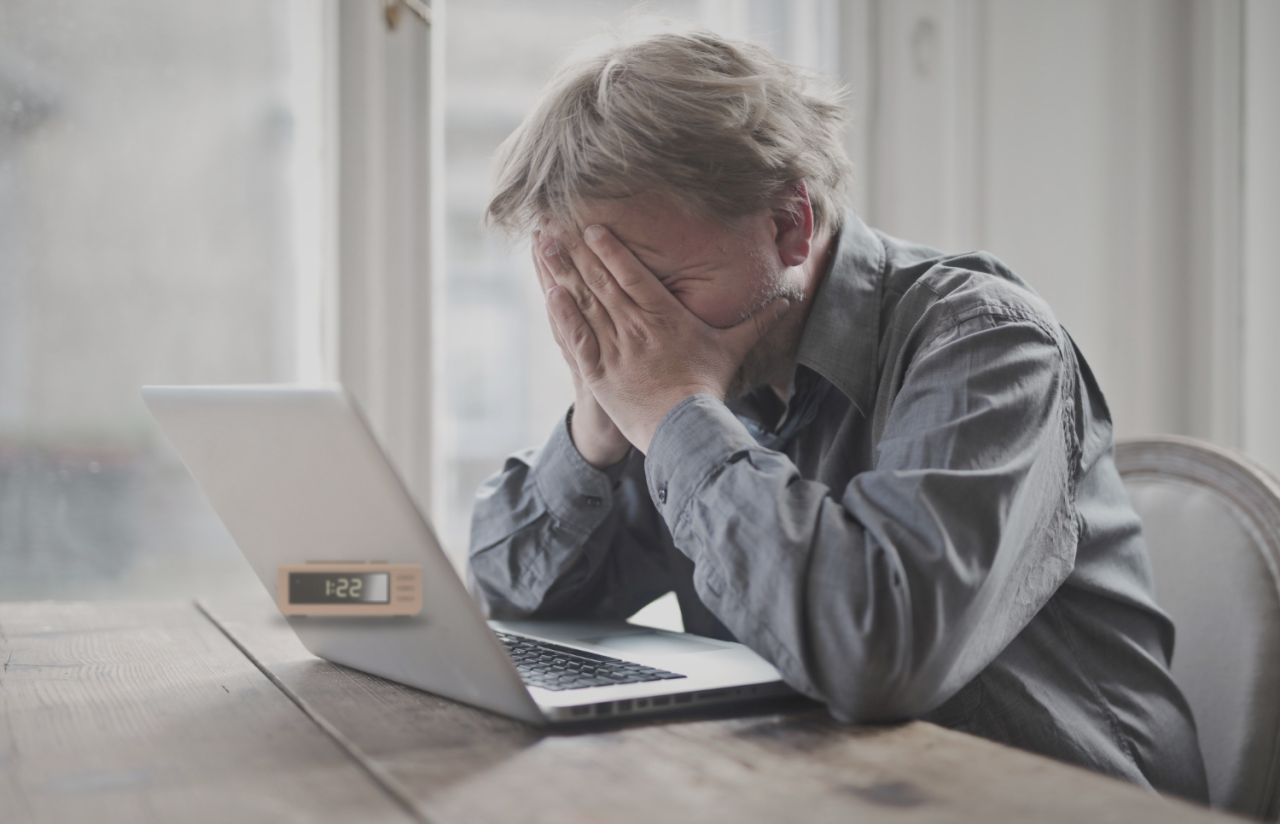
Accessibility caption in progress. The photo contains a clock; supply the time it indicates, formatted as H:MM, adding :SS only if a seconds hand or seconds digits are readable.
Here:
1:22
